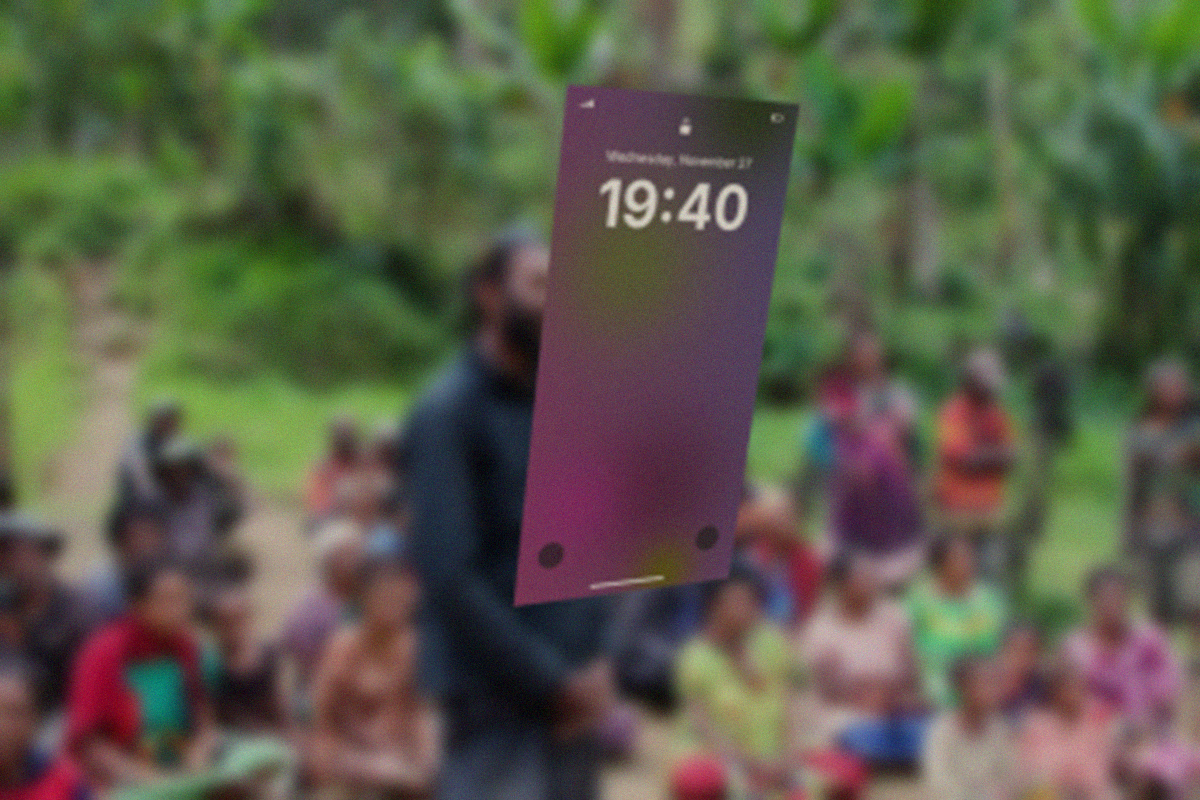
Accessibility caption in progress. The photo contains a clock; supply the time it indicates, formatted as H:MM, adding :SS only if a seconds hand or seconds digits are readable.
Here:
19:40
